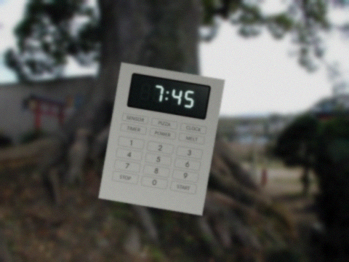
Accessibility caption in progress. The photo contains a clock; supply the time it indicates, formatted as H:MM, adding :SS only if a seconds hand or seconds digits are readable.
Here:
7:45
